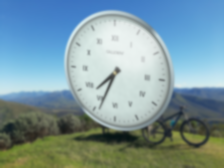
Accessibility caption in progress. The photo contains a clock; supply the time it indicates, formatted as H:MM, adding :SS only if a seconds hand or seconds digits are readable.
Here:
7:34
